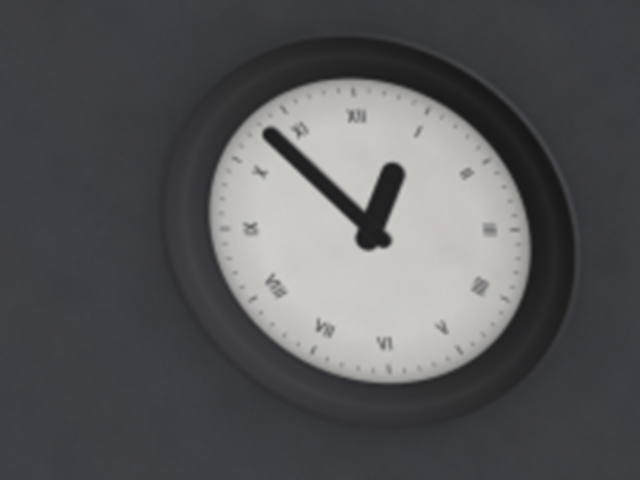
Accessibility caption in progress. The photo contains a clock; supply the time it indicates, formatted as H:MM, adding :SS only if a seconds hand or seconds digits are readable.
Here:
12:53
